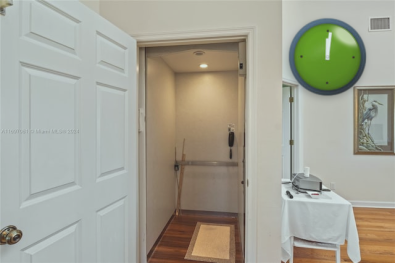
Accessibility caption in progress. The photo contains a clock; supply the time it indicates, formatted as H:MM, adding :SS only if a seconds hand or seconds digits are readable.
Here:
12:01
